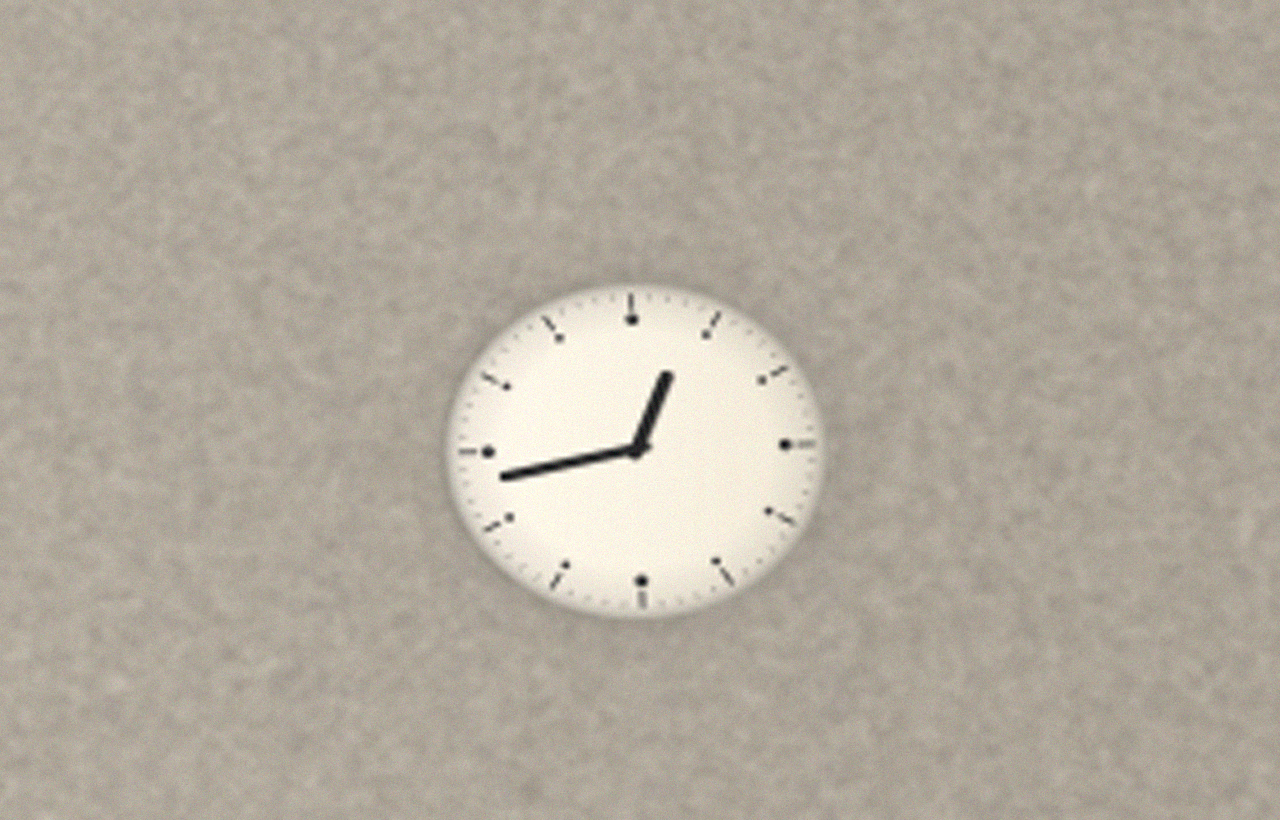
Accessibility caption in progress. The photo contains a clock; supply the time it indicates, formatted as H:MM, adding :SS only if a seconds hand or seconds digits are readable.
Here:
12:43
